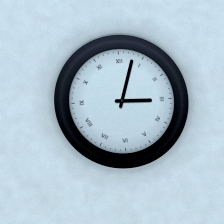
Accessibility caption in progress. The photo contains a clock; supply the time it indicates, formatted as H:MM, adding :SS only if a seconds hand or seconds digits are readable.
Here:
3:03
